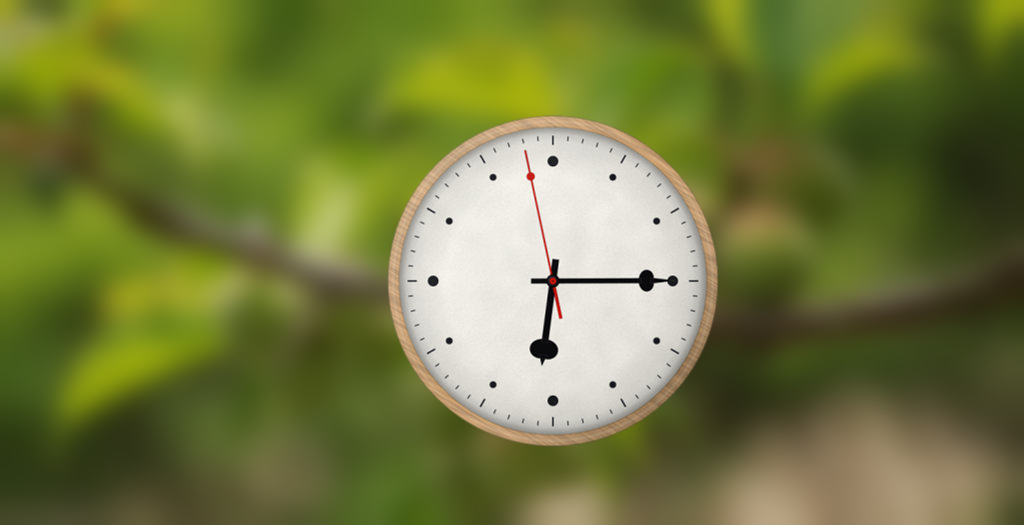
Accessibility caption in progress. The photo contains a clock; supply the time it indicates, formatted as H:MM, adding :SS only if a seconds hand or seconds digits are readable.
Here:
6:14:58
